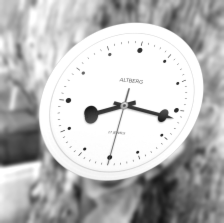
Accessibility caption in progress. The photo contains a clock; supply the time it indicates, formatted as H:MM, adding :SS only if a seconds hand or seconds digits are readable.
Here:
8:16:30
